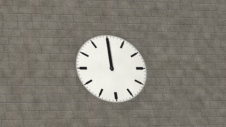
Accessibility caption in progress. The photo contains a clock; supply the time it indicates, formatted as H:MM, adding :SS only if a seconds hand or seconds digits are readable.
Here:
12:00
